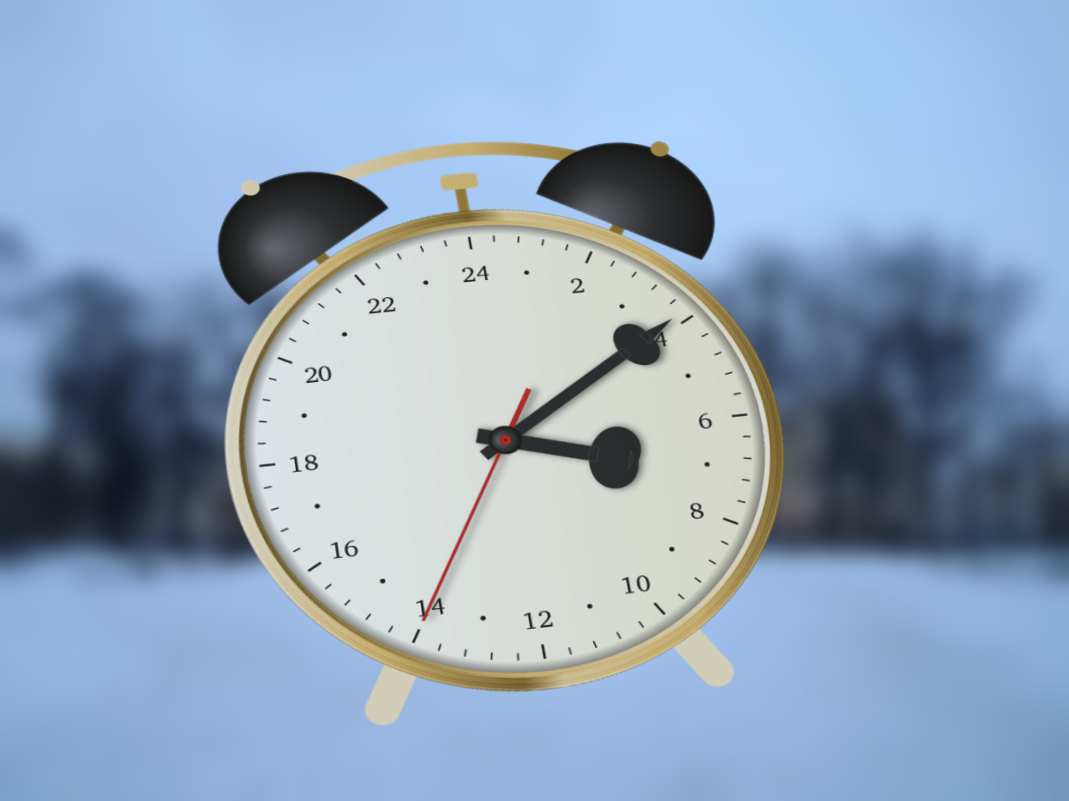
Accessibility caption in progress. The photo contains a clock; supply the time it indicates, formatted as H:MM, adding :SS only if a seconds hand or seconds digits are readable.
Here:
7:09:35
